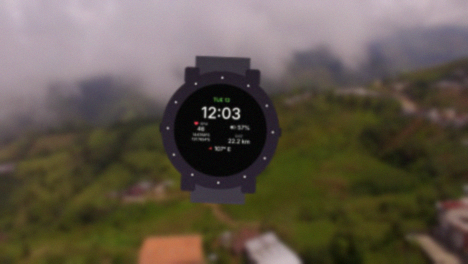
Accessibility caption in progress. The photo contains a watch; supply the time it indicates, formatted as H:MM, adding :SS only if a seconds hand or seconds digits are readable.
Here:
12:03
